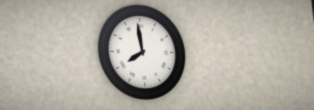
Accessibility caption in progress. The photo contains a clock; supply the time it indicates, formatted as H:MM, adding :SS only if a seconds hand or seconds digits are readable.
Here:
7:59
